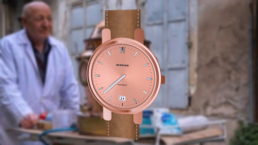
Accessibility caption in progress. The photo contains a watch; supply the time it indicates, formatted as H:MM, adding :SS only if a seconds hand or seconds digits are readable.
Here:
7:38
